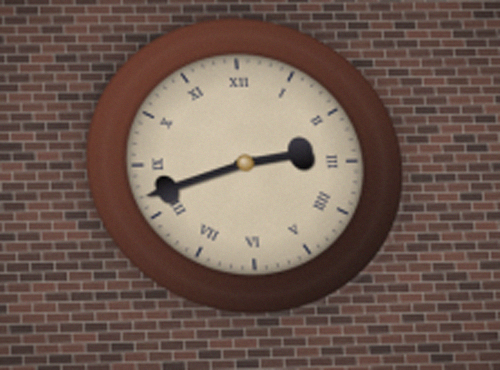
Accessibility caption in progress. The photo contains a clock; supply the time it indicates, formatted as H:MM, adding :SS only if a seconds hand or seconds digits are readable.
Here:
2:42
